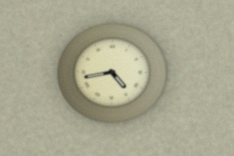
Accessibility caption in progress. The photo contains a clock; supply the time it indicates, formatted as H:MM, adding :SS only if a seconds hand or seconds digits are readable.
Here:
4:43
